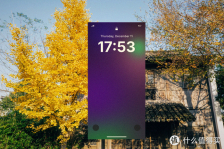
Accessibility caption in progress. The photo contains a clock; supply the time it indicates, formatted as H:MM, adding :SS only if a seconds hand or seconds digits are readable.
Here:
17:53
